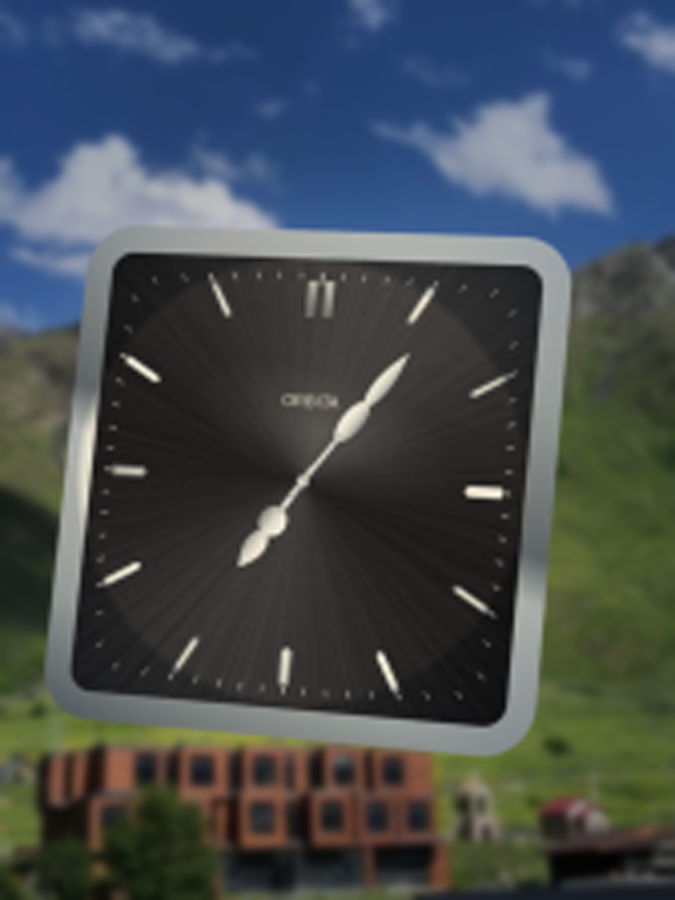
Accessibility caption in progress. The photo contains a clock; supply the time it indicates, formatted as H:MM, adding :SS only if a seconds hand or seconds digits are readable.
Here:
7:06
